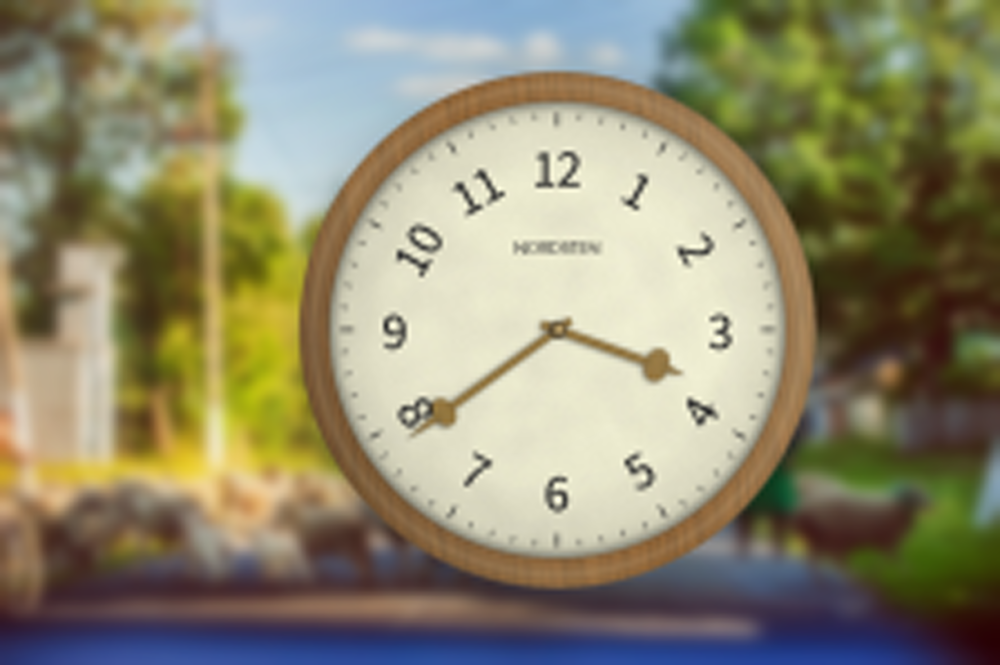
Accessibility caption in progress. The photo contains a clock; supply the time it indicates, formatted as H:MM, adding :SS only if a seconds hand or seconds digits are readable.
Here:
3:39
